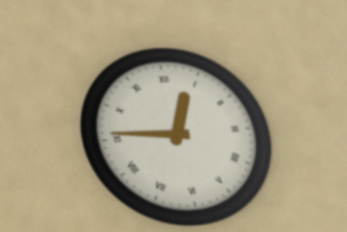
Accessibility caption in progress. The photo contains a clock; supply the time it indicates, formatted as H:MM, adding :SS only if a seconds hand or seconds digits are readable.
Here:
12:46
